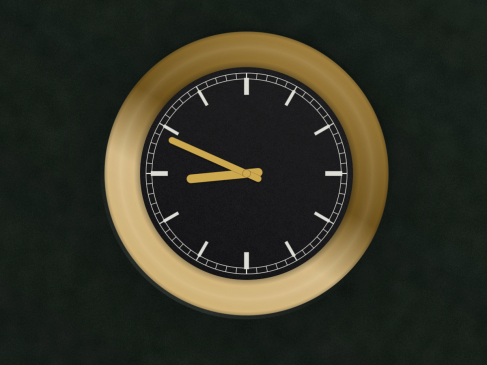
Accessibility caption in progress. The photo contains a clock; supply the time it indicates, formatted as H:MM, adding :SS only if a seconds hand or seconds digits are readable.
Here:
8:49
